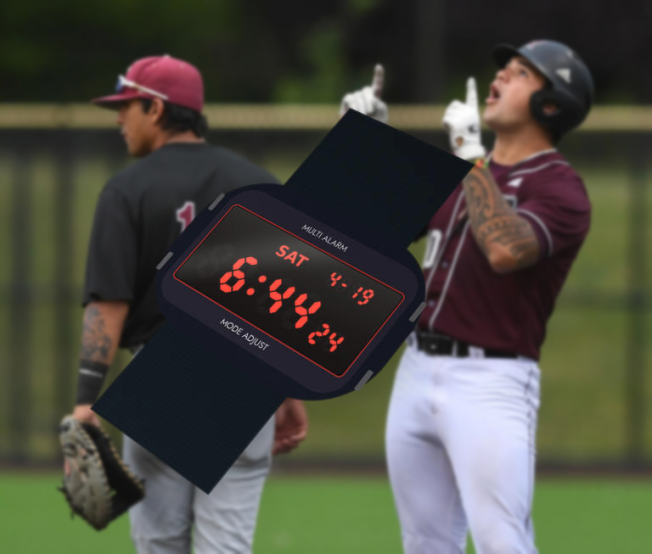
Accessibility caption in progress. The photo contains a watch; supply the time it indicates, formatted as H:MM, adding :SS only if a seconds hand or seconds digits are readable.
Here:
6:44:24
